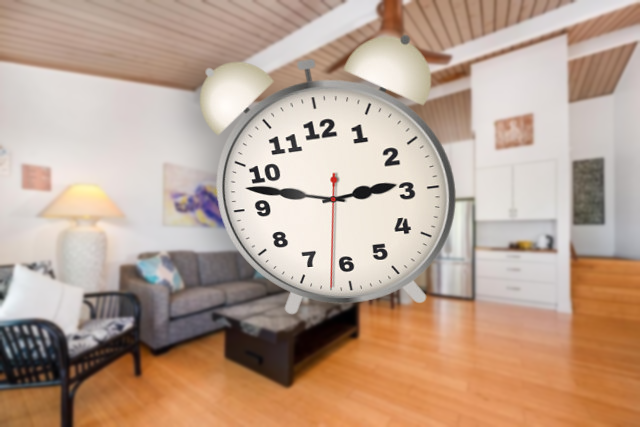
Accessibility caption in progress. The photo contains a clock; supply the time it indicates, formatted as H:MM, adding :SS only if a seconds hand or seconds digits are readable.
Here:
2:47:32
